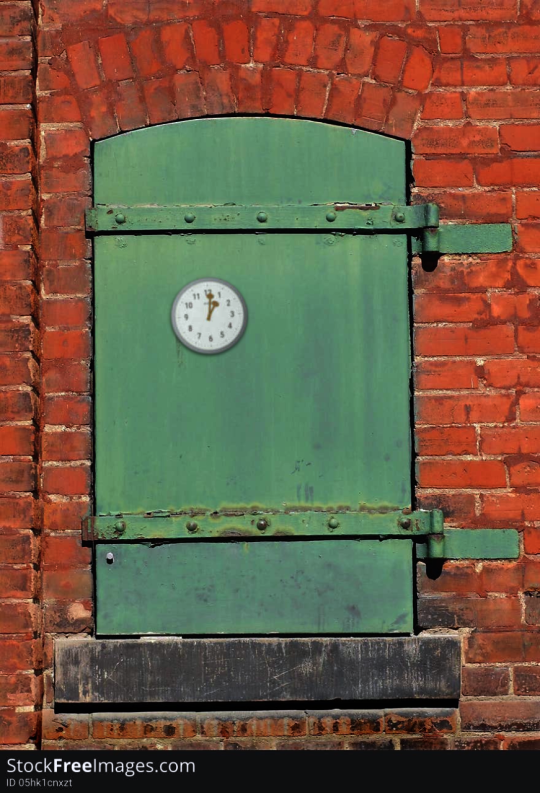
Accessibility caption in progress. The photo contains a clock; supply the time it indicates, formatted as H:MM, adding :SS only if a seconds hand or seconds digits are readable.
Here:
1:01
